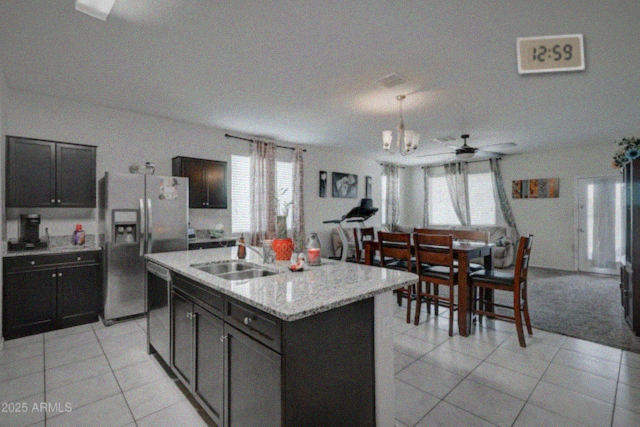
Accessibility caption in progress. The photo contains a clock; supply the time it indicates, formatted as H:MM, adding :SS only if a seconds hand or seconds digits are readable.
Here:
12:59
